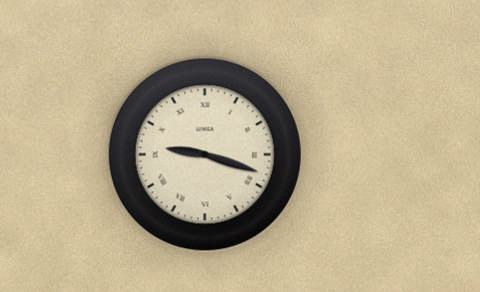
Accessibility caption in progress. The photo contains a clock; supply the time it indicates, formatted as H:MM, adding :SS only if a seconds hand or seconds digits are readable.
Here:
9:18
